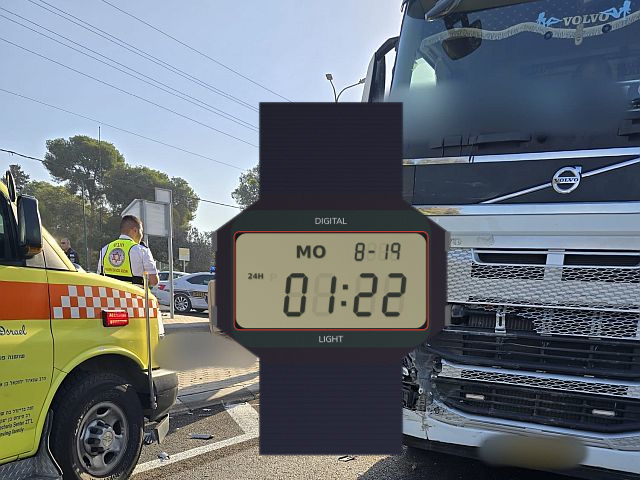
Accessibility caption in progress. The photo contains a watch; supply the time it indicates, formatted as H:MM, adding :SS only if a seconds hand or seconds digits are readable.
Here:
1:22
